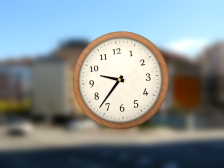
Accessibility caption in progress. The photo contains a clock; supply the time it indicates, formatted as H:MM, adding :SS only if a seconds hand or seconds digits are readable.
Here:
9:37
